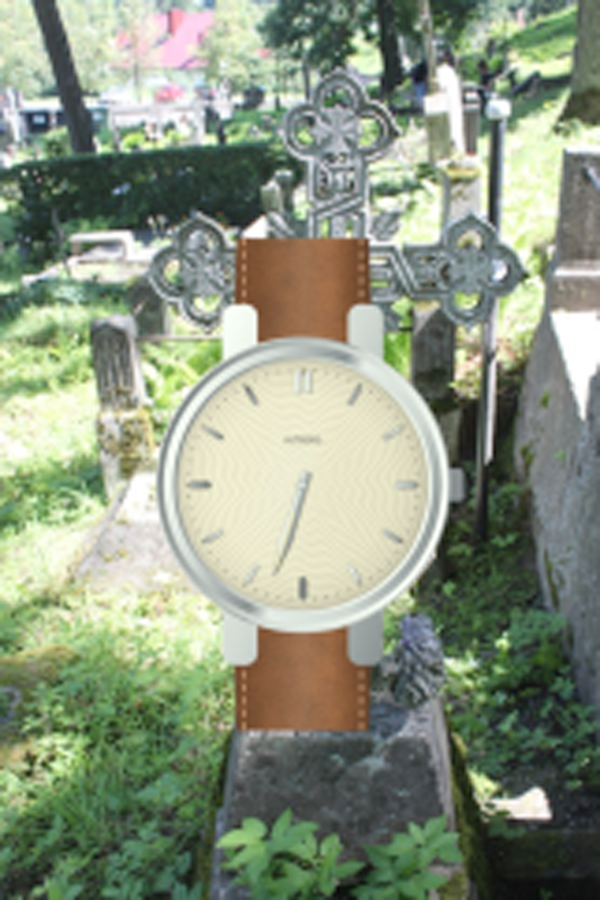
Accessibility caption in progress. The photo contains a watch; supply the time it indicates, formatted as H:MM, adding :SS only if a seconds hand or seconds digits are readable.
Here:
6:33
